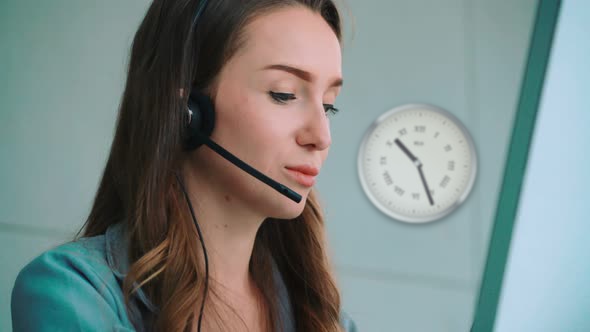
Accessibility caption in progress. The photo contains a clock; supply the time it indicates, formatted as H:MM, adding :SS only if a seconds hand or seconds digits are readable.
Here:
10:26
